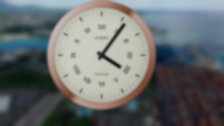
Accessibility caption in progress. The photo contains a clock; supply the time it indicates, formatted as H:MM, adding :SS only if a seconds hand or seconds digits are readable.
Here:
4:06
